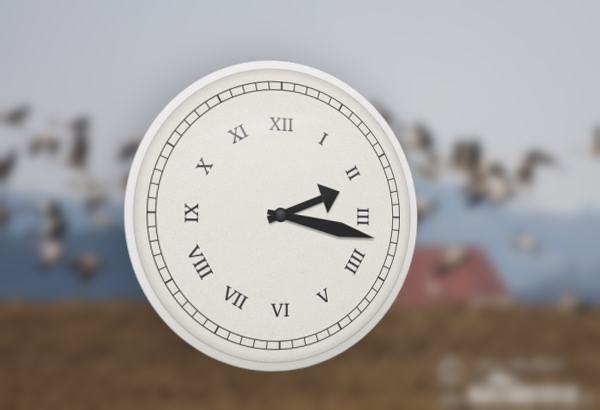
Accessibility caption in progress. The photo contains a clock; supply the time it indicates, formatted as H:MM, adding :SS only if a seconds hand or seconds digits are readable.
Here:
2:17
